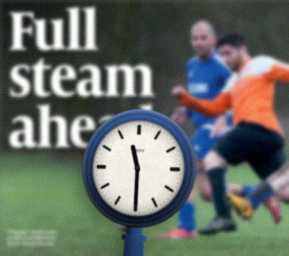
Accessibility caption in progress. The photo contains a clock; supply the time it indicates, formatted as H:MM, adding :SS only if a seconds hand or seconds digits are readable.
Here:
11:30
